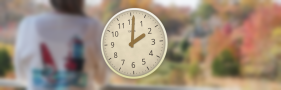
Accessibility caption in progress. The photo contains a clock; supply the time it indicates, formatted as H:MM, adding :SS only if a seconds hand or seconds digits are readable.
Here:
2:01
